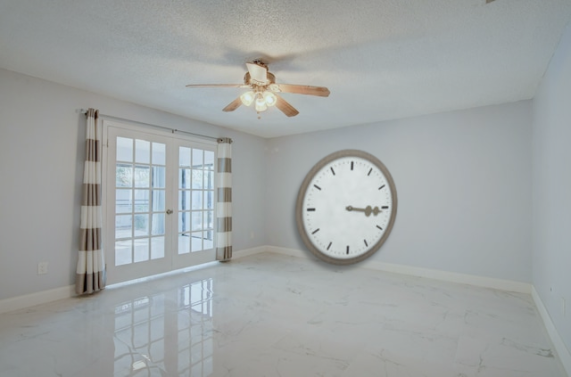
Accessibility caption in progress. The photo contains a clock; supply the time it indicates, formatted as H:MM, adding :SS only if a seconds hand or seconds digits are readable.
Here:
3:16
